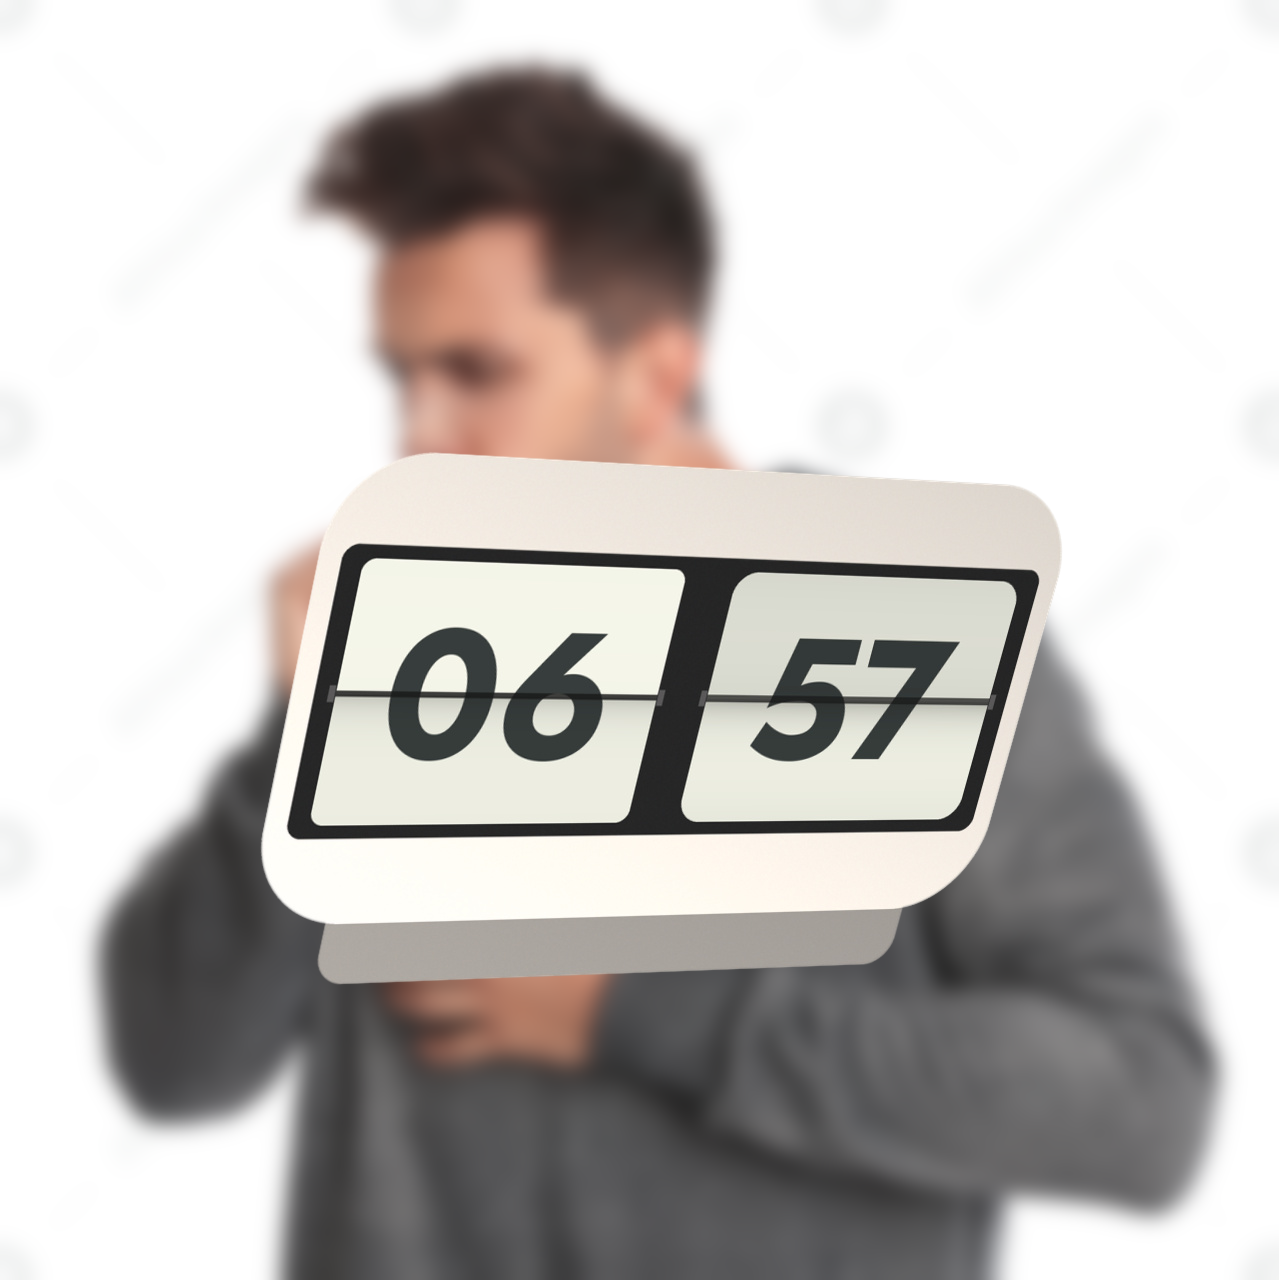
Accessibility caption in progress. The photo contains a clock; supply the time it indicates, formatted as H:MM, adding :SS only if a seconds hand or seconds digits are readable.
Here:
6:57
